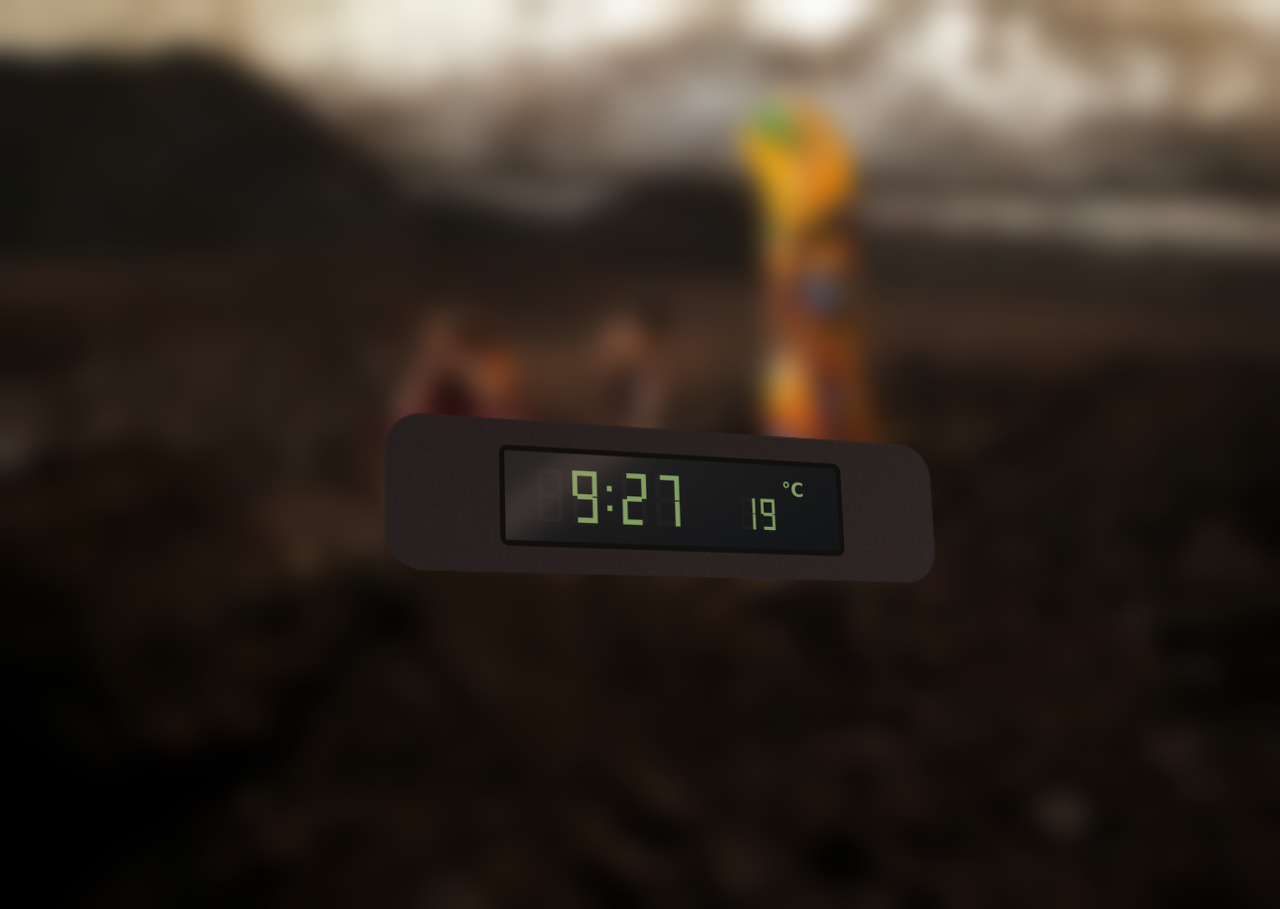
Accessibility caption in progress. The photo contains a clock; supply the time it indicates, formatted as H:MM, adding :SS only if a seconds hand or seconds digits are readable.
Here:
9:27
